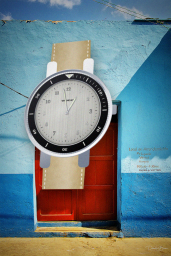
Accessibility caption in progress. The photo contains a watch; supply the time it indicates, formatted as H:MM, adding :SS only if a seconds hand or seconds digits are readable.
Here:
12:58
